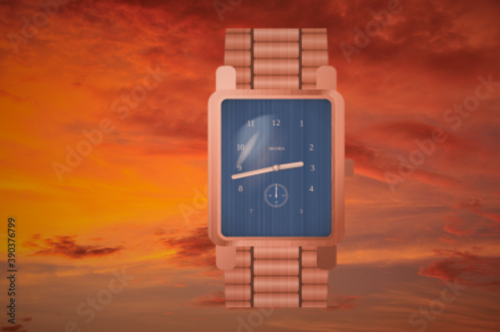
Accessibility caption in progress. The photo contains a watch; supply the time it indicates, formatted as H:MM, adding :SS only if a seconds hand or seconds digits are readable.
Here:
2:43
